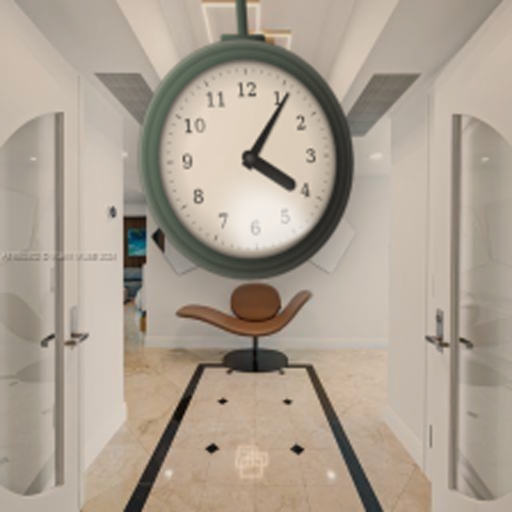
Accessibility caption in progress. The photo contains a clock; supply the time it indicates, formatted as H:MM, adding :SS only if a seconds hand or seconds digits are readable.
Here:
4:06
